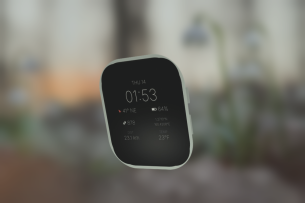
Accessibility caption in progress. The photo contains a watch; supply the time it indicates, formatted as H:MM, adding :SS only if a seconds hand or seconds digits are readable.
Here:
1:53
